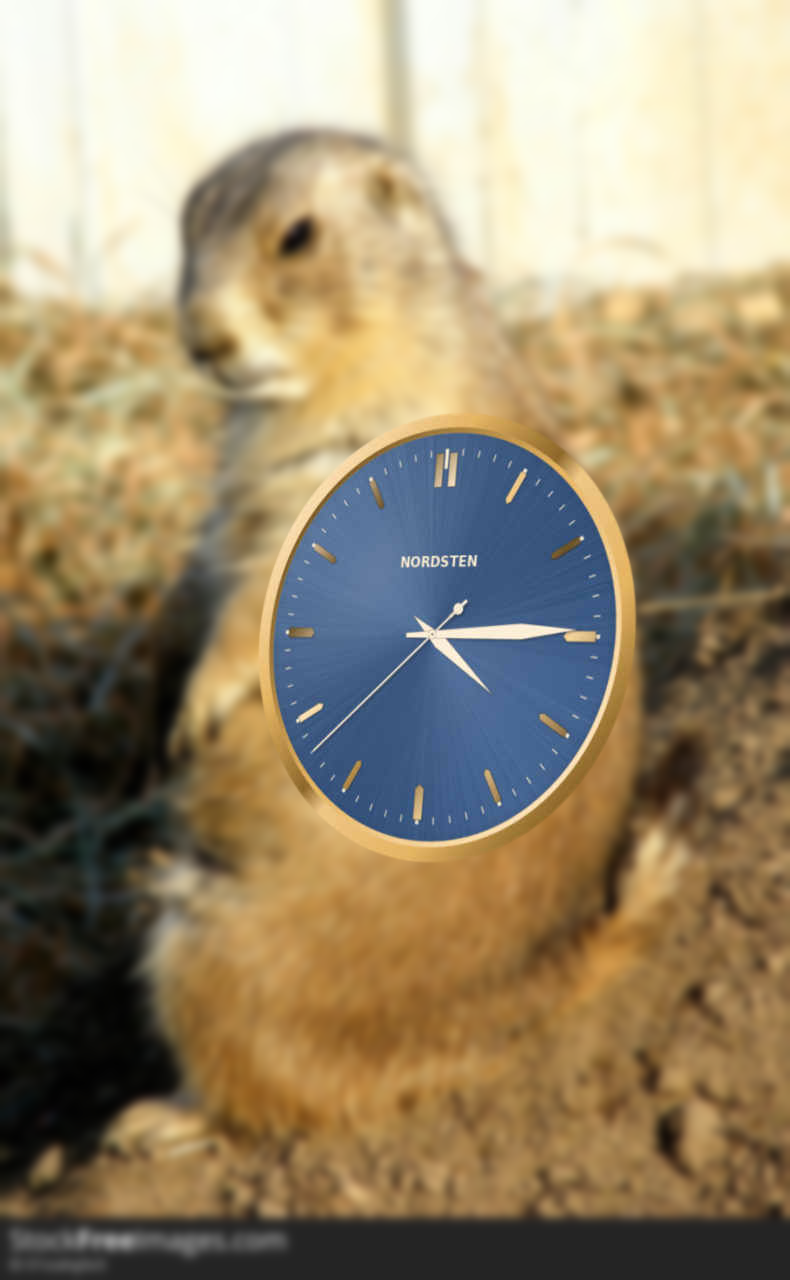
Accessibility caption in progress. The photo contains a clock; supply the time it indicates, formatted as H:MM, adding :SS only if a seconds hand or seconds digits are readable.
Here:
4:14:38
